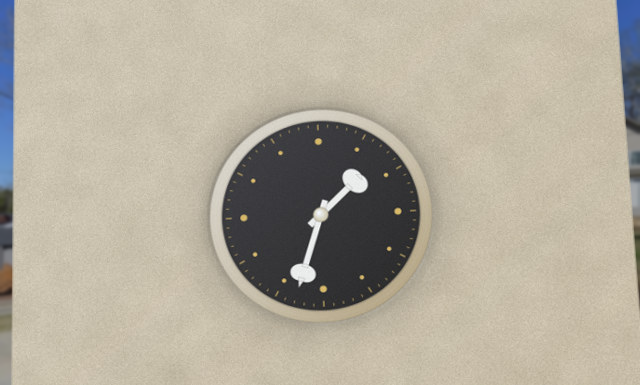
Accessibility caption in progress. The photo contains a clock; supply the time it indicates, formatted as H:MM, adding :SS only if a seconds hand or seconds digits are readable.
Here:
1:33
